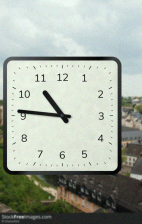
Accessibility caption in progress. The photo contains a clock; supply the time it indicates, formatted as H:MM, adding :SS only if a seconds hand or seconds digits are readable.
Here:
10:46
